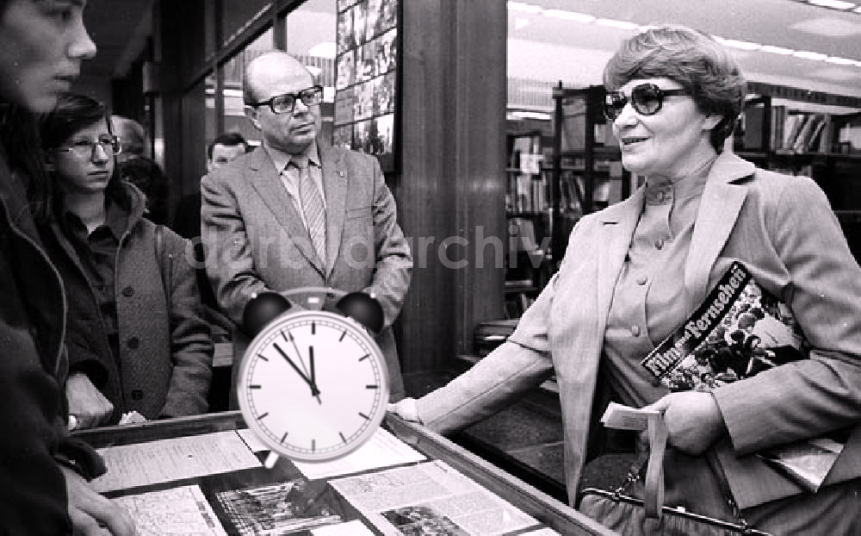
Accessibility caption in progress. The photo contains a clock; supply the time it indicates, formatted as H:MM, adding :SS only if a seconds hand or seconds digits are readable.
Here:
11:52:56
